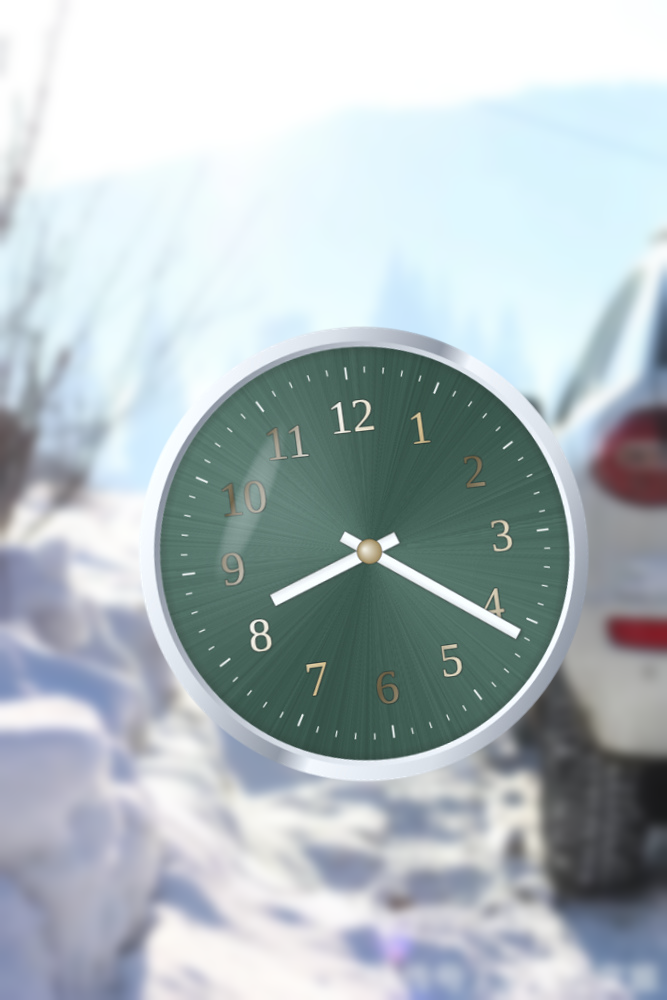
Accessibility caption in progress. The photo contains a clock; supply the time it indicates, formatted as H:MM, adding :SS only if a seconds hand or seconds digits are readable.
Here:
8:21
